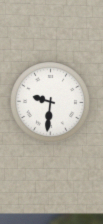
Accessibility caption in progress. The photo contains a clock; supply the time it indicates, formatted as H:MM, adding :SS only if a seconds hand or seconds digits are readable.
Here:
9:31
